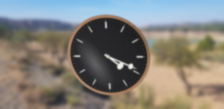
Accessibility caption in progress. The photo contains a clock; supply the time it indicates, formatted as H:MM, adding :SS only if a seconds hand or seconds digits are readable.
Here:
4:19
